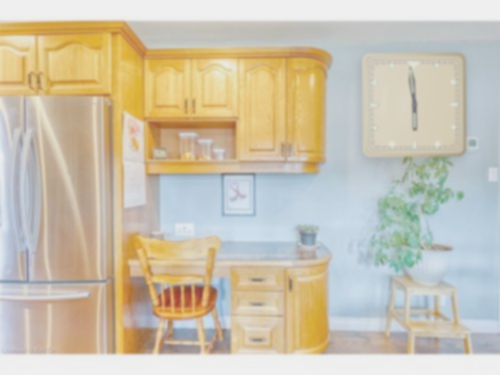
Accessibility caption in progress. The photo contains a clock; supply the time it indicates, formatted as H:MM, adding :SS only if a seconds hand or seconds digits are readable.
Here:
5:59
